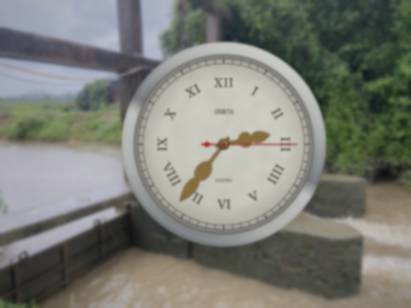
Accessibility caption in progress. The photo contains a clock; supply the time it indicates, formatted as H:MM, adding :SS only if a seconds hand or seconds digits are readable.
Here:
2:36:15
